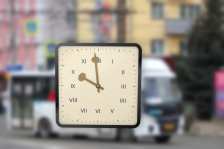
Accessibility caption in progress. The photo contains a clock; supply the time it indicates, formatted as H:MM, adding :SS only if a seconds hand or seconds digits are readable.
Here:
9:59
